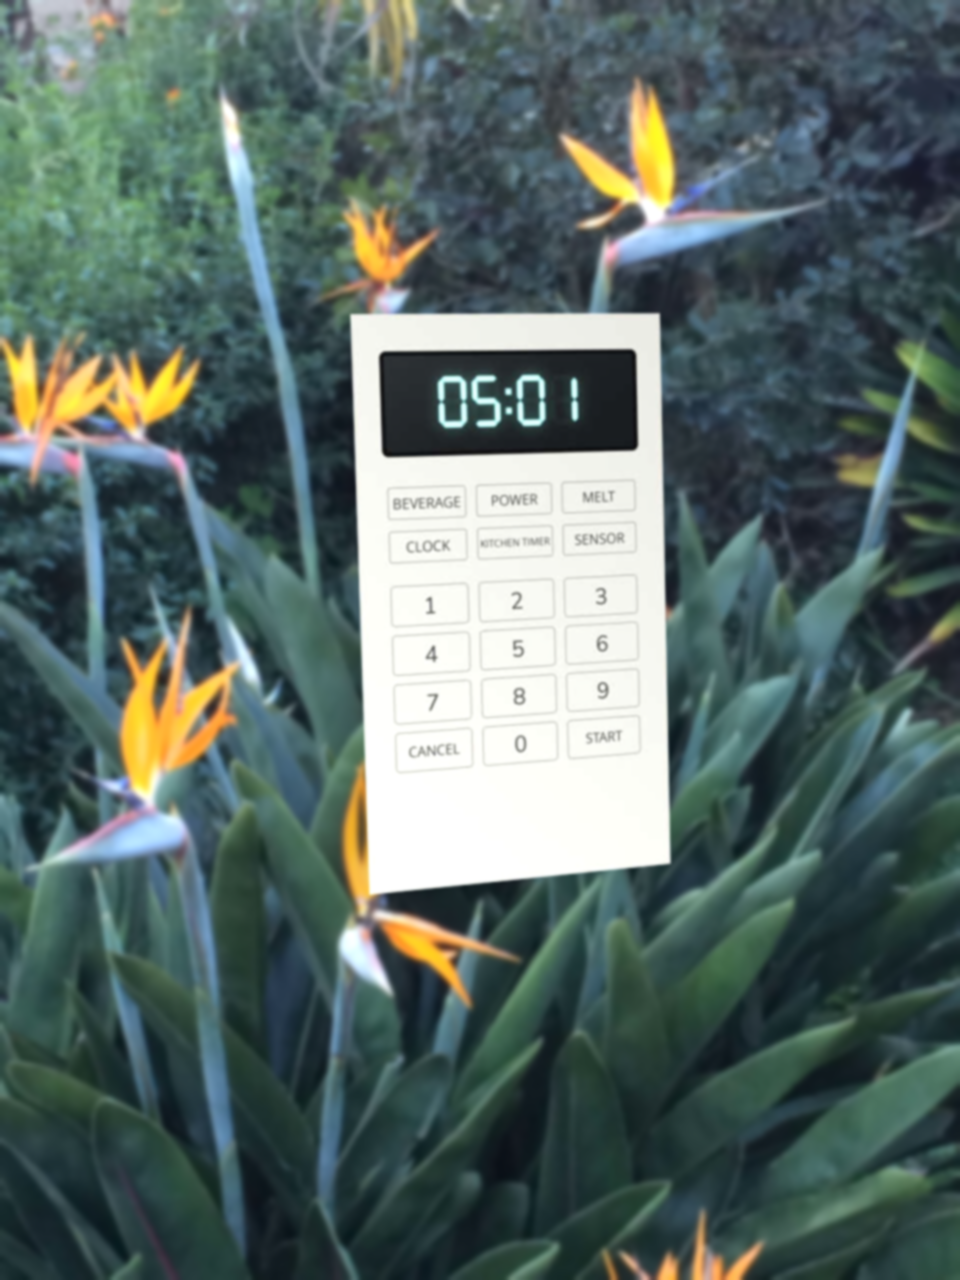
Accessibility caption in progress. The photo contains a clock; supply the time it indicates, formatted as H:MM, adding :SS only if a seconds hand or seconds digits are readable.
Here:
5:01
